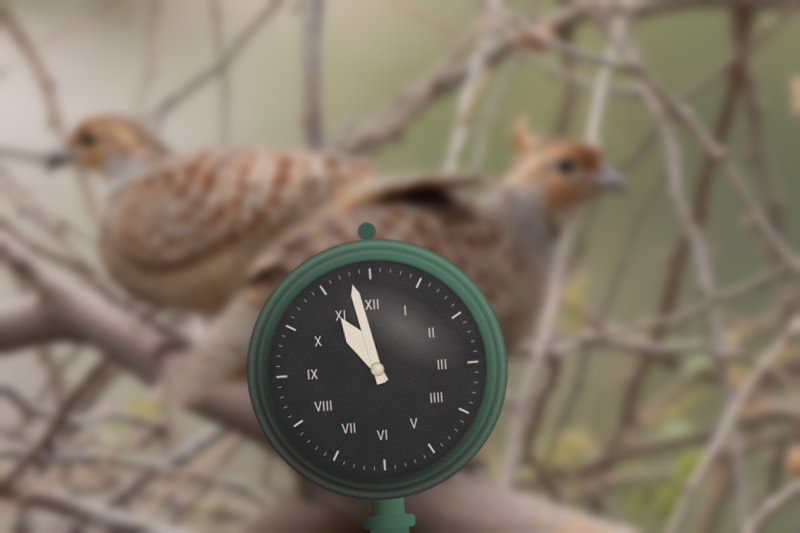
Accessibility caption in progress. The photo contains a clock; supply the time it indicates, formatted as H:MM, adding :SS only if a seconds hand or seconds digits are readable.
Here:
10:58
